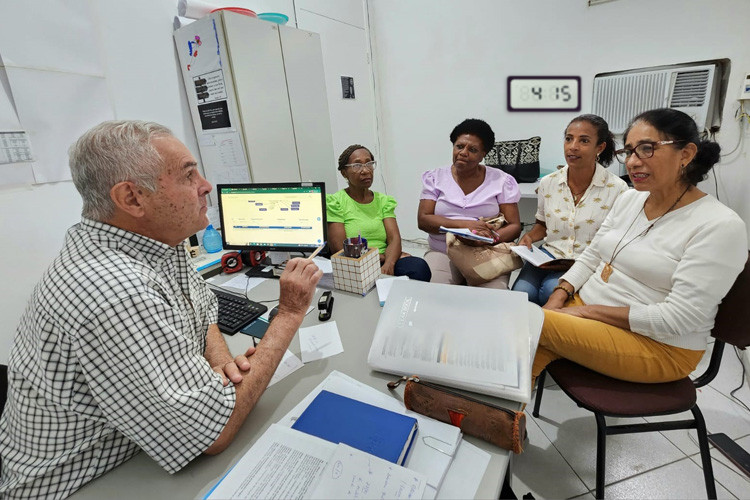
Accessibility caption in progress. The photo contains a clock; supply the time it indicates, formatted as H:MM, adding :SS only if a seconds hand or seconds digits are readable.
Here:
4:15
